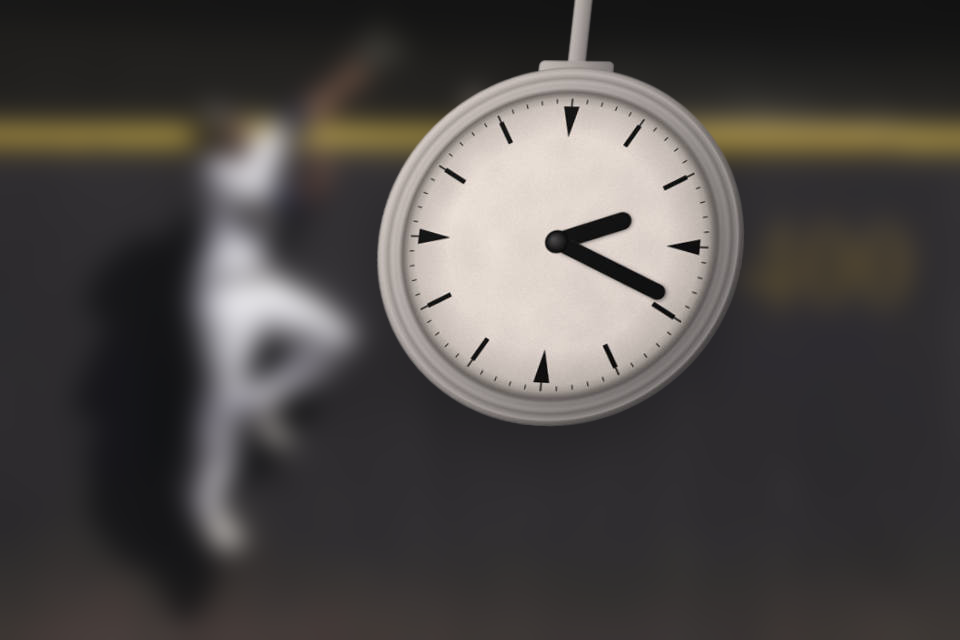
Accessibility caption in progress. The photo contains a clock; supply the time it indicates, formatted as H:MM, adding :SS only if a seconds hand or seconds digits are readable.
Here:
2:19
